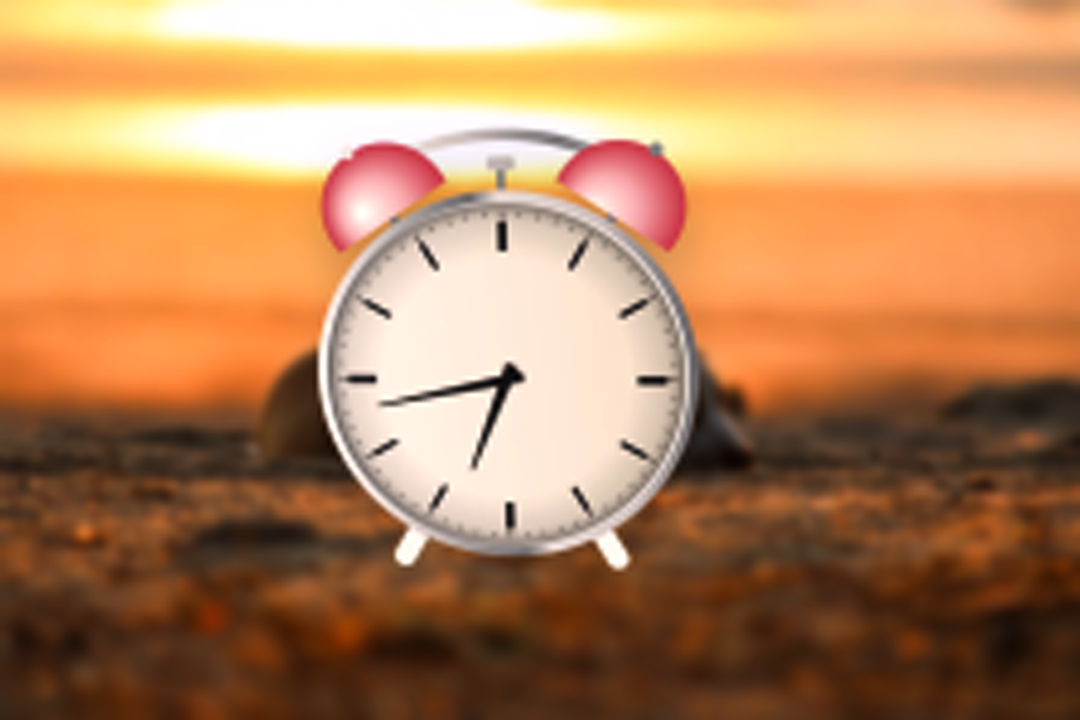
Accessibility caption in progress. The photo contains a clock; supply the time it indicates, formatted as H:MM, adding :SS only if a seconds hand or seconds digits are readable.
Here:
6:43
